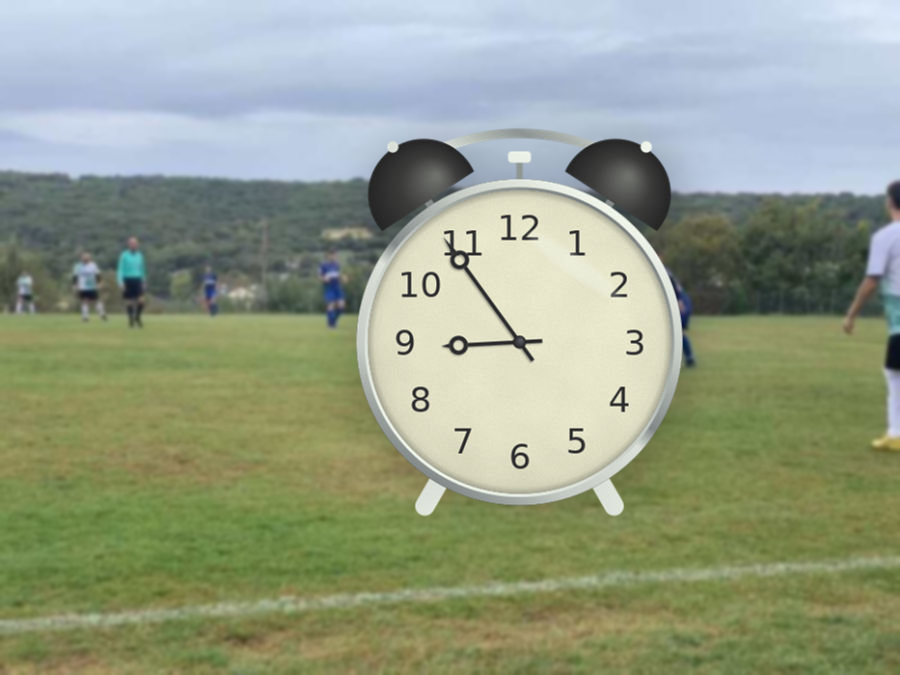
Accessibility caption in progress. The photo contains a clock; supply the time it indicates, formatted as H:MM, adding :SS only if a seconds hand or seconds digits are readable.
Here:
8:54
